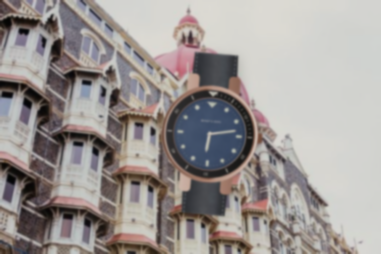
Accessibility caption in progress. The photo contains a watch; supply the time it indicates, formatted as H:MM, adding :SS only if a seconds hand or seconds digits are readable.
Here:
6:13
